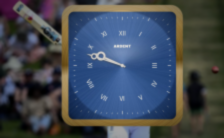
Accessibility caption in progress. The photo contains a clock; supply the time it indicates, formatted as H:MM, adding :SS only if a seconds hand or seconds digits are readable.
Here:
9:48
